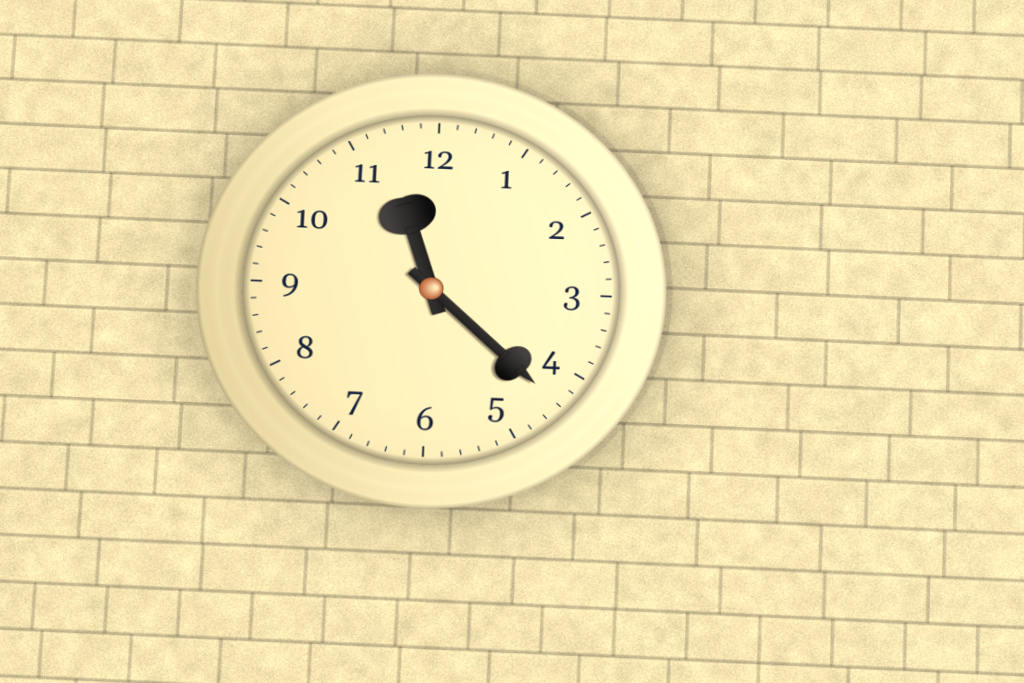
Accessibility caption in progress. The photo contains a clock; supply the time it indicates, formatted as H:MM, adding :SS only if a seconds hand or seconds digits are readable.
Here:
11:22
